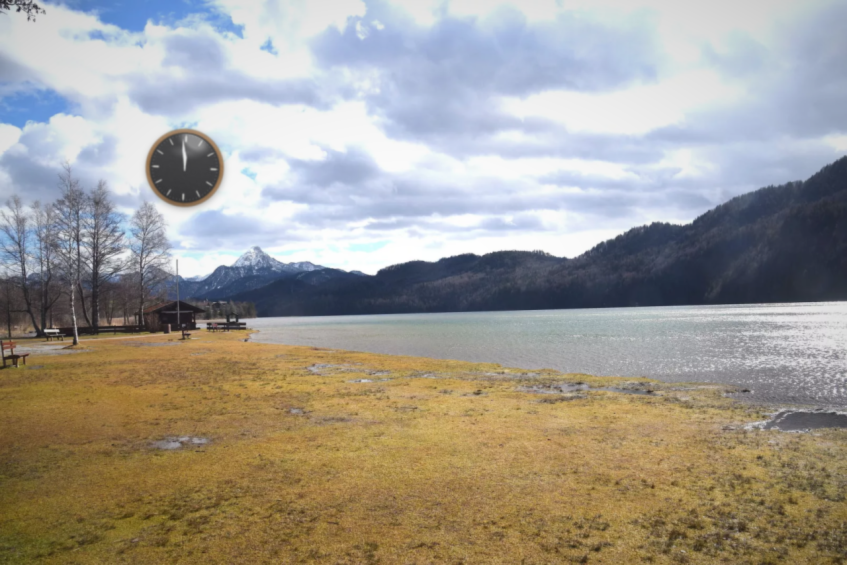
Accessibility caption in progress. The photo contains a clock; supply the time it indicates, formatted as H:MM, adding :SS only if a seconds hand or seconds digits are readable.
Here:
11:59
